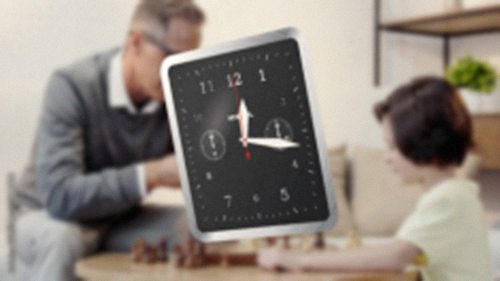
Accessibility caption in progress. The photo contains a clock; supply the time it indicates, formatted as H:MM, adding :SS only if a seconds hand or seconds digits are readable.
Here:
12:17
